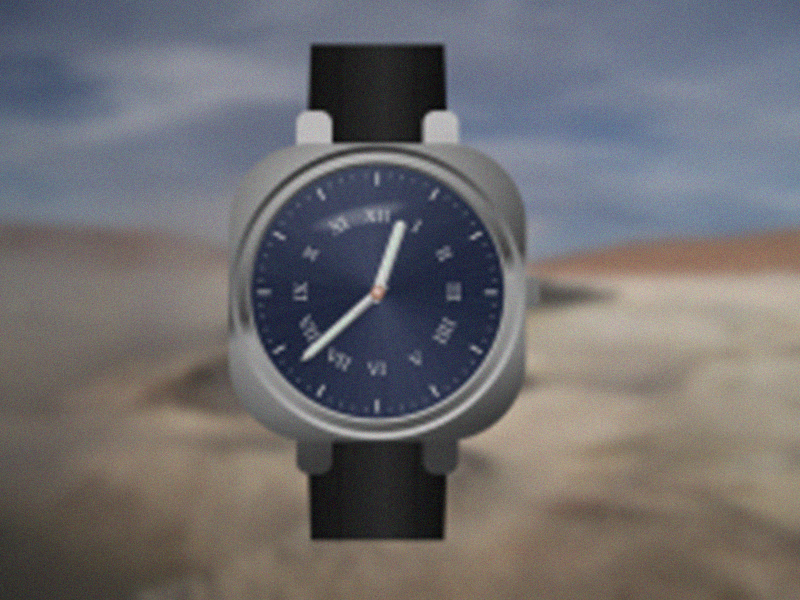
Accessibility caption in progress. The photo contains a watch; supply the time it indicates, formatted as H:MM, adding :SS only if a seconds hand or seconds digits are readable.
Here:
12:38
